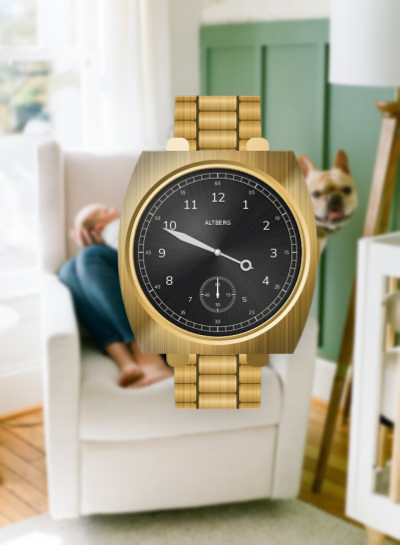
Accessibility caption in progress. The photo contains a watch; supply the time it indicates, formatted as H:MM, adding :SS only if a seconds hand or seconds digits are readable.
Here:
3:49
